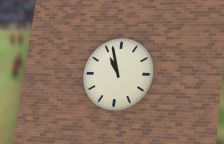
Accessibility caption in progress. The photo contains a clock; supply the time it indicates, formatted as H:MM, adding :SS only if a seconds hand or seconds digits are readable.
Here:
10:57
